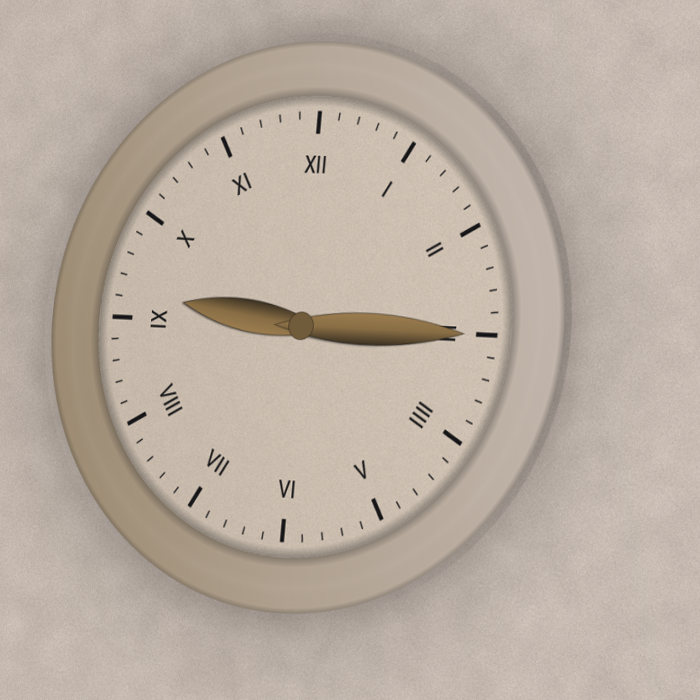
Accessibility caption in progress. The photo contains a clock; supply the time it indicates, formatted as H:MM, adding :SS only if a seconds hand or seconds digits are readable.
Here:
9:15
